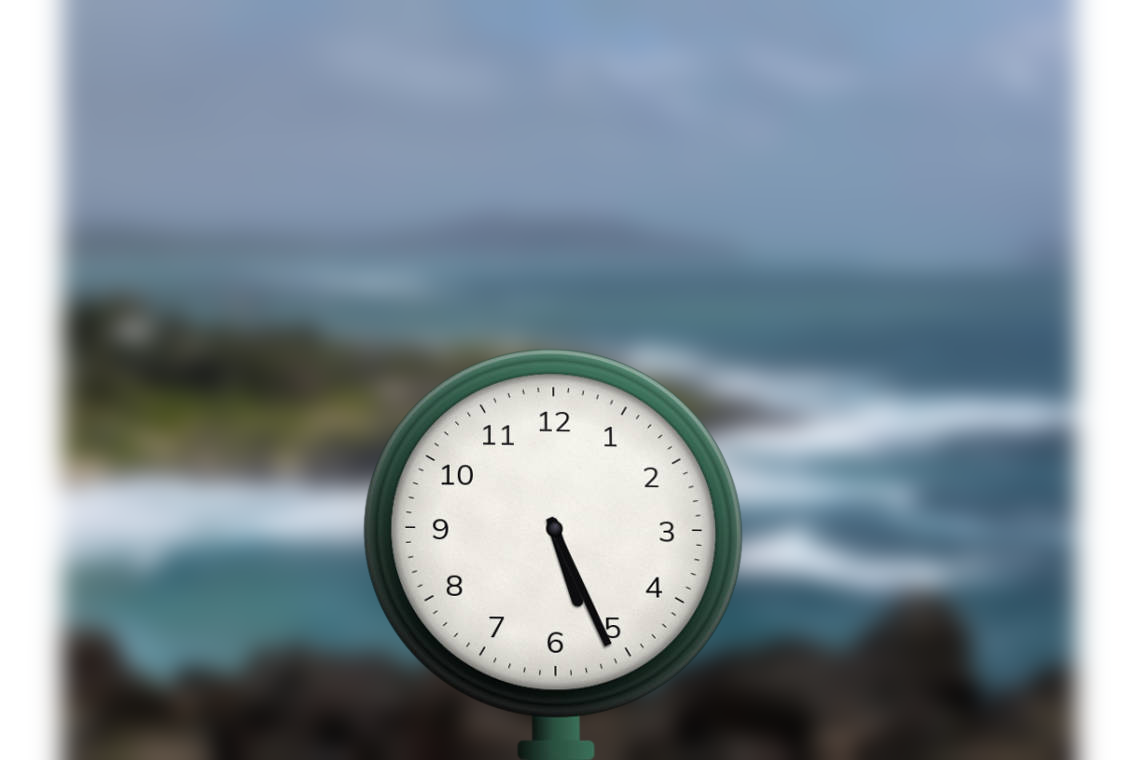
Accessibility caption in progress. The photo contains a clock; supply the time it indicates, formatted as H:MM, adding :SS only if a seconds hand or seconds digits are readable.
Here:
5:26
